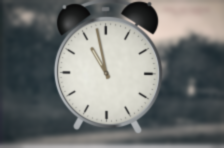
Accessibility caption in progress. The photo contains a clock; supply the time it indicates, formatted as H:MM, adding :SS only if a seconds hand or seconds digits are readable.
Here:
10:58
